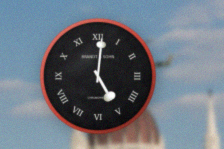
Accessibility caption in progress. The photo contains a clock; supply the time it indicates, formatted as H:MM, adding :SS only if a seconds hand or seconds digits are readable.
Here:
5:01
